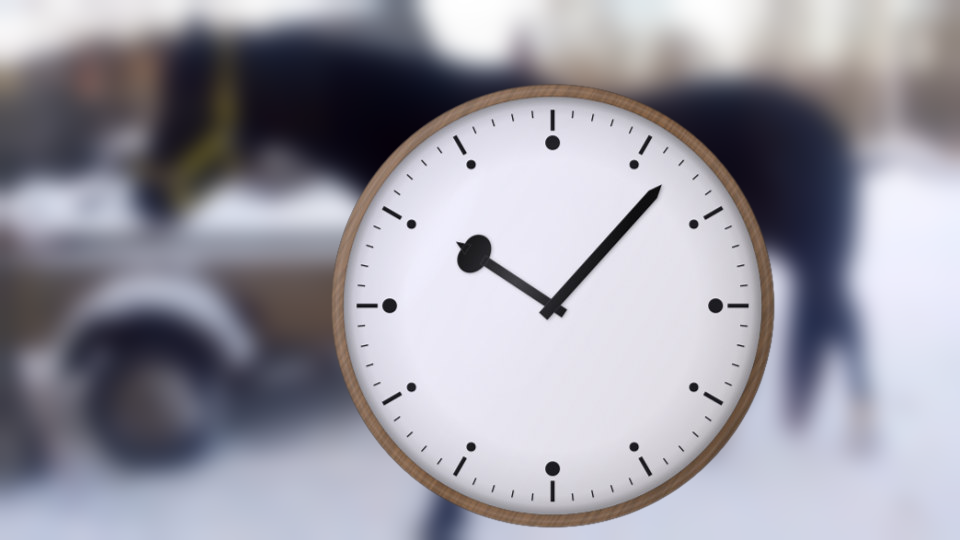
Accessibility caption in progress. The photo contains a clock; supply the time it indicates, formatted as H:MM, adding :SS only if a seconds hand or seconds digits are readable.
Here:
10:07
